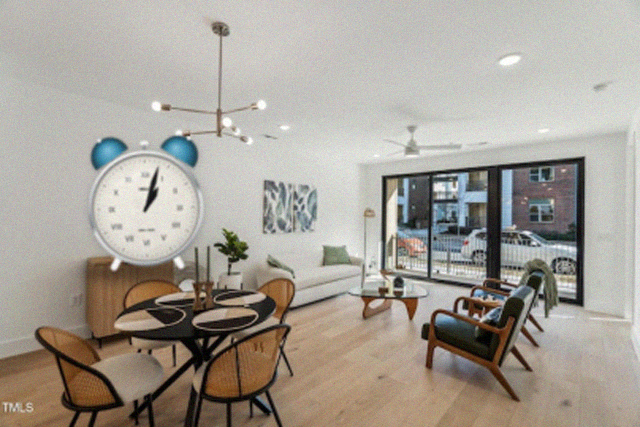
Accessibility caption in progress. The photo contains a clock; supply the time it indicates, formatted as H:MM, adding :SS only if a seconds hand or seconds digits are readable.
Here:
1:03
